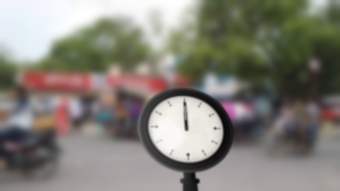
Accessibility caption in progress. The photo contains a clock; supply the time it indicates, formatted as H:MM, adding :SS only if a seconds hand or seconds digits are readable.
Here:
12:00
